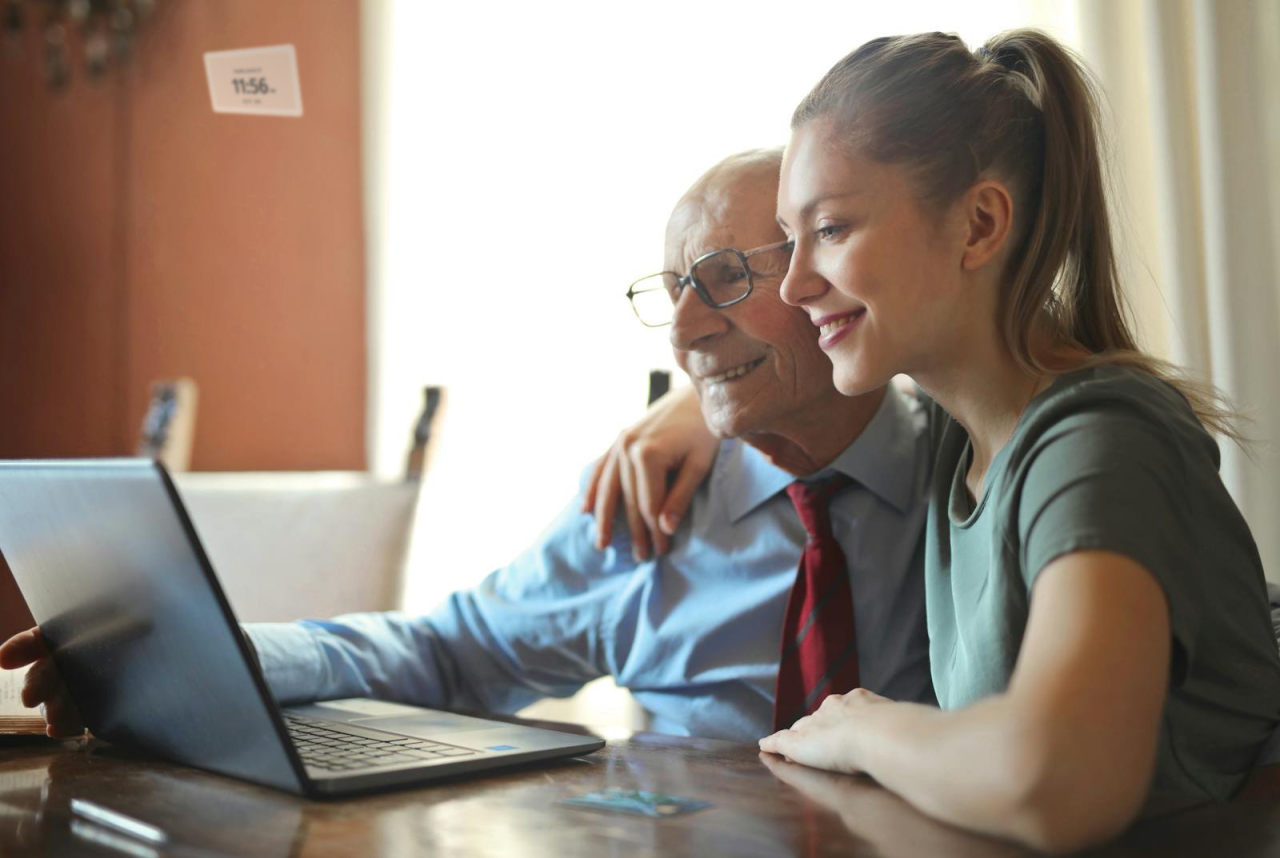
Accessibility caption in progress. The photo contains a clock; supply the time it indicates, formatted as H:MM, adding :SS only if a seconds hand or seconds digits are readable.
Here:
11:56
